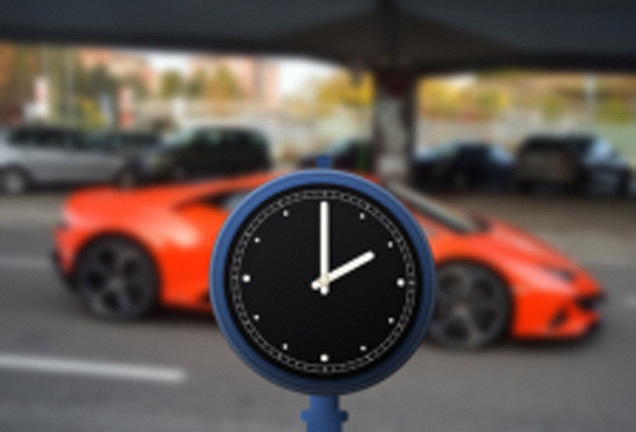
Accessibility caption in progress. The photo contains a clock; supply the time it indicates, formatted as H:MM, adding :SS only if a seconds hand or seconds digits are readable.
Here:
2:00
